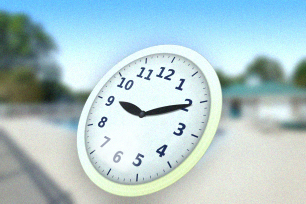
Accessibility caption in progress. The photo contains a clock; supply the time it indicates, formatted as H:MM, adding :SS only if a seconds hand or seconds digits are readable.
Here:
9:10
